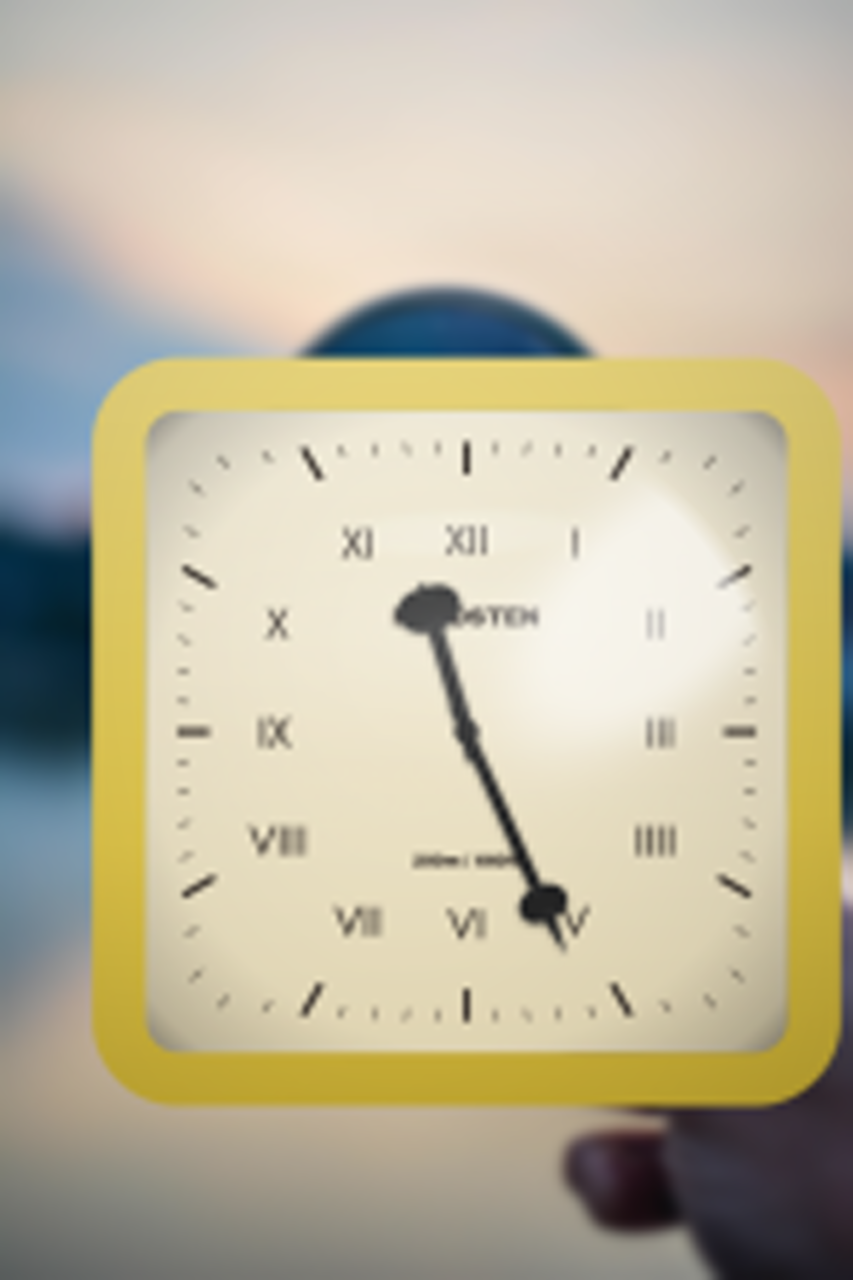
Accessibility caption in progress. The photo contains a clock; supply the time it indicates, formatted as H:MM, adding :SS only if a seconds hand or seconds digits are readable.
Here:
11:26
